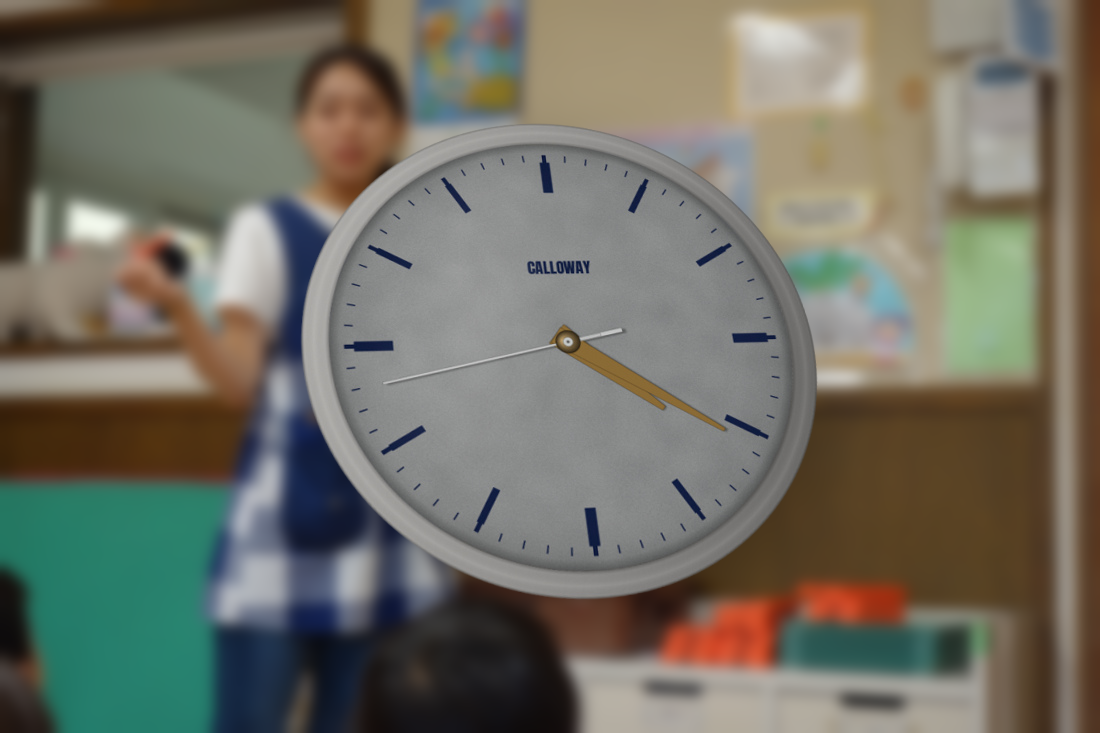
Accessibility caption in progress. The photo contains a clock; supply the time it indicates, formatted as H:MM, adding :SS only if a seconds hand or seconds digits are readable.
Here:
4:20:43
